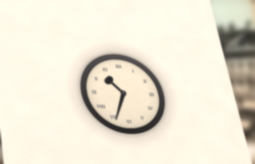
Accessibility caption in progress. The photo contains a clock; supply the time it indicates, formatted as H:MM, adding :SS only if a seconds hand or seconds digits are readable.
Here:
10:34
